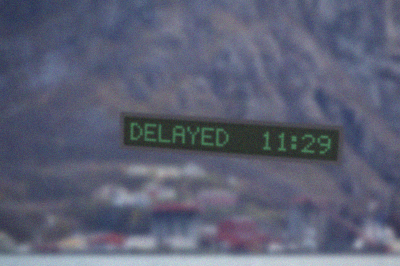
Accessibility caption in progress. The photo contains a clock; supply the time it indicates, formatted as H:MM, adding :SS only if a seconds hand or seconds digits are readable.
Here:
11:29
